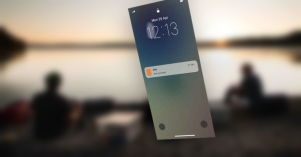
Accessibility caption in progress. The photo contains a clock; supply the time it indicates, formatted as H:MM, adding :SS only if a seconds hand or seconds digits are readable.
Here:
12:13
